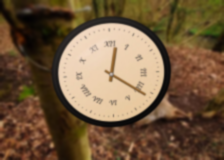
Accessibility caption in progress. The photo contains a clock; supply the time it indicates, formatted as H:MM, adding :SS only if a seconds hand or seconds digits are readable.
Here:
12:21
